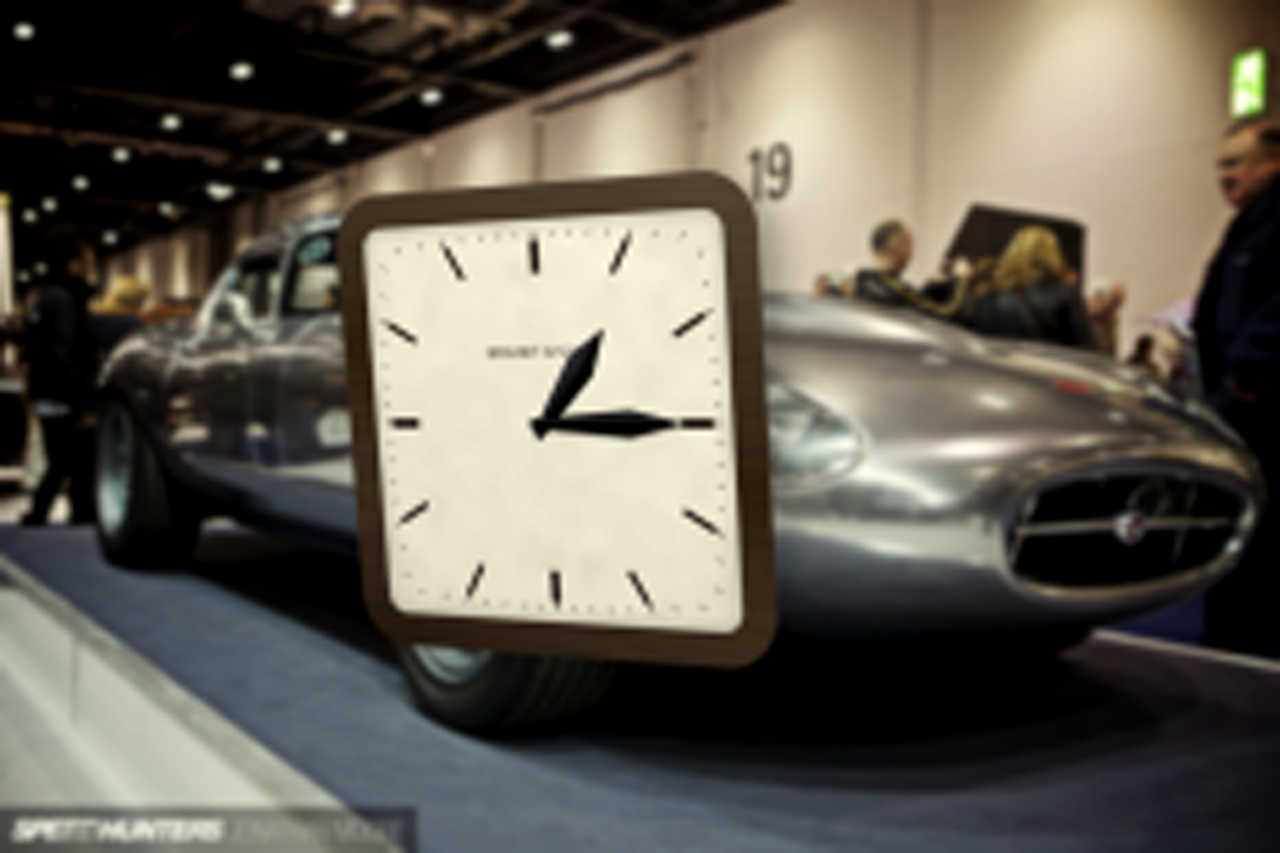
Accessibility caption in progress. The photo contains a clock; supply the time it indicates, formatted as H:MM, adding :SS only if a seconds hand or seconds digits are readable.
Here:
1:15
